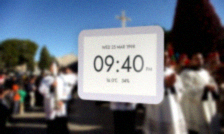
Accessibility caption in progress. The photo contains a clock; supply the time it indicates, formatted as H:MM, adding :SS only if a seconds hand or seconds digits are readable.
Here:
9:40
